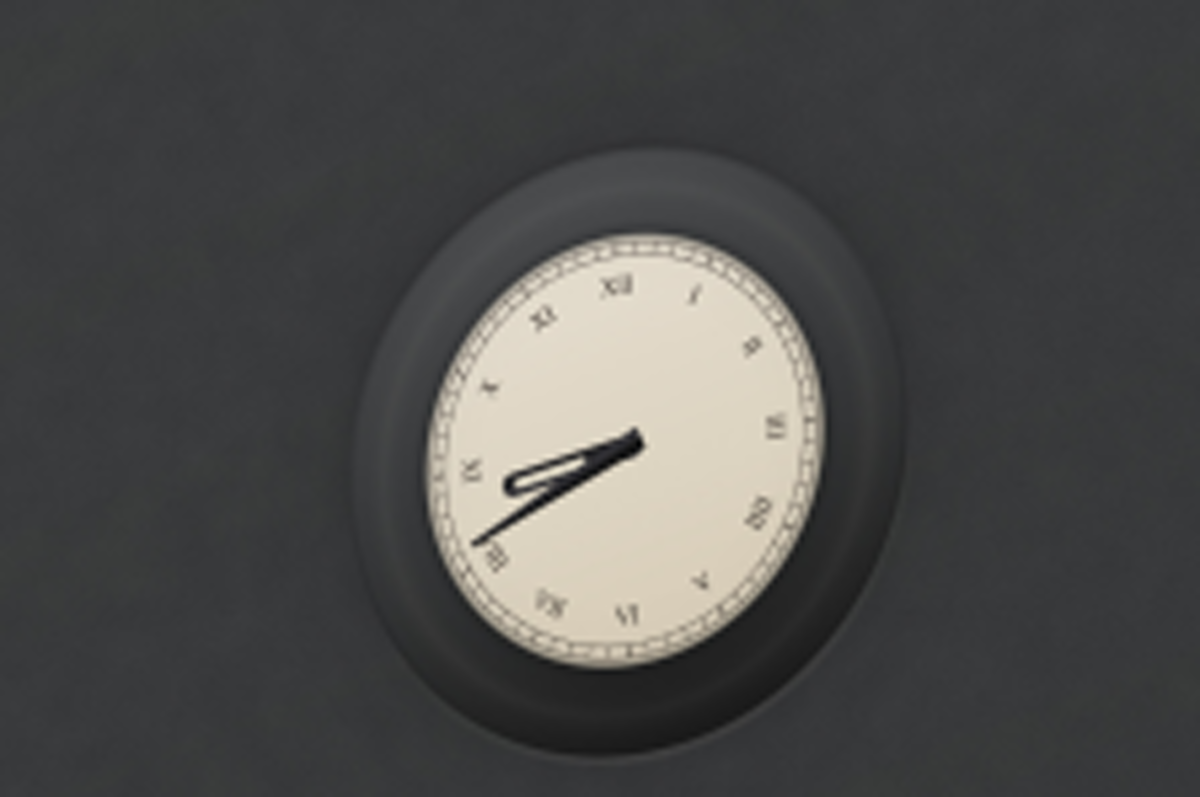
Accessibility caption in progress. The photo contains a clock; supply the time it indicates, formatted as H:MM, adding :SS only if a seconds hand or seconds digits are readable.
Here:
8:41
